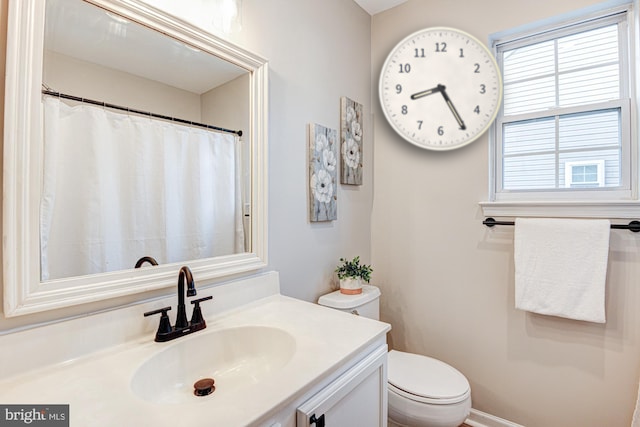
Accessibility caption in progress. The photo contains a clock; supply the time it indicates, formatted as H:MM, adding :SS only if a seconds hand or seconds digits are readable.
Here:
8:25
